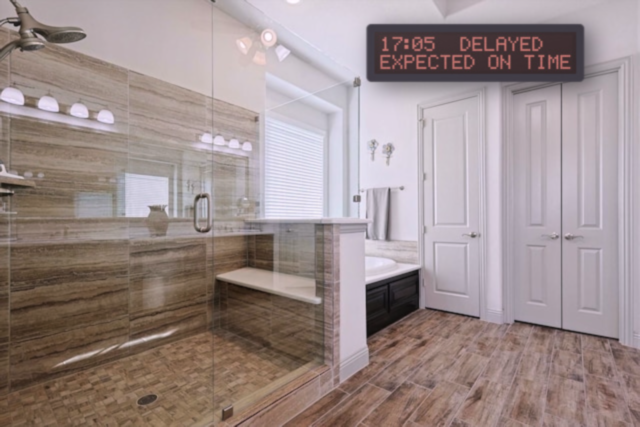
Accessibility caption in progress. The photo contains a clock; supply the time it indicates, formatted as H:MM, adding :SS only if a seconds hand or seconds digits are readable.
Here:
17:05
